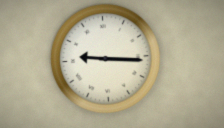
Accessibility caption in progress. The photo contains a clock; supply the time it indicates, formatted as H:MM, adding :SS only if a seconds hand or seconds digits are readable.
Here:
9:16
